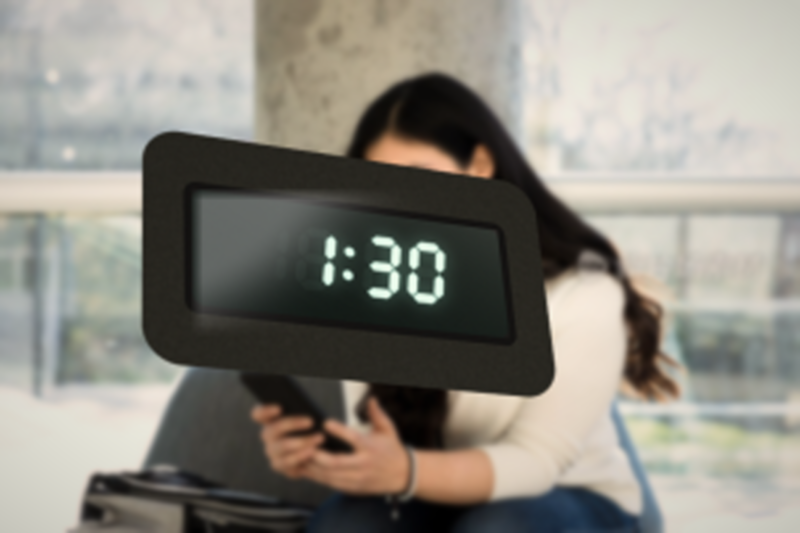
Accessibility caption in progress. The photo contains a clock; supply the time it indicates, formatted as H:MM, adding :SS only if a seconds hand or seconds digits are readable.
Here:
1:30
